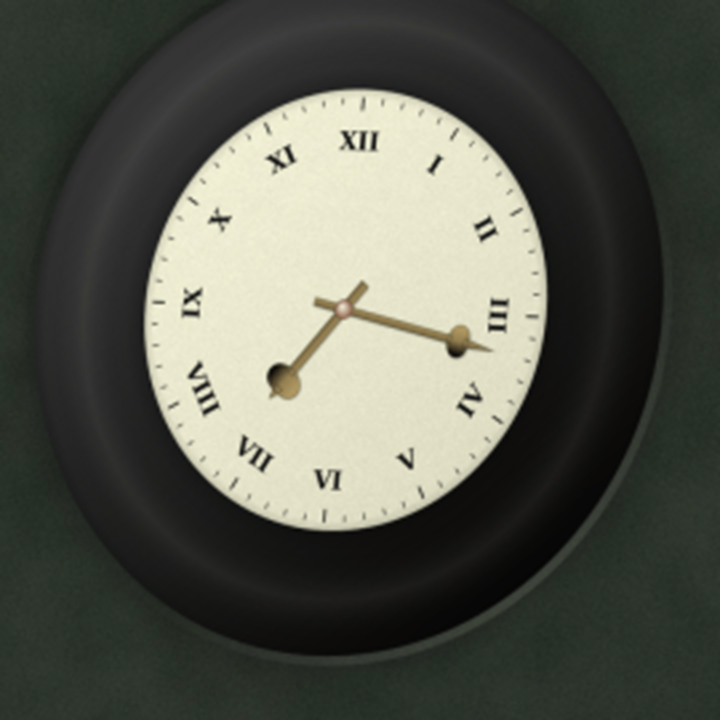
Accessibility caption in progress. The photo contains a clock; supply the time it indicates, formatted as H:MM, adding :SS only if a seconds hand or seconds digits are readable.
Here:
7:17
